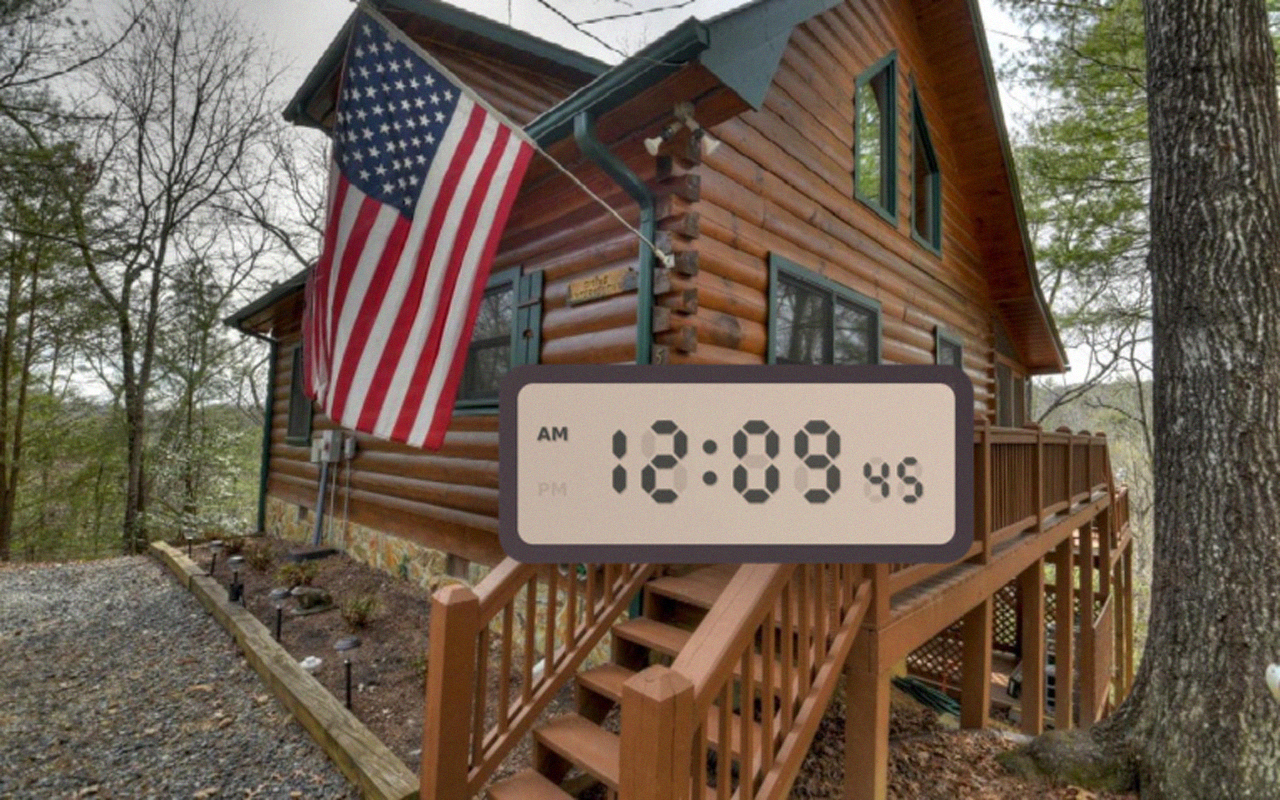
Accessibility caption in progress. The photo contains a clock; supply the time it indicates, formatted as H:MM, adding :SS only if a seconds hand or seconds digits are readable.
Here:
12:09:45
